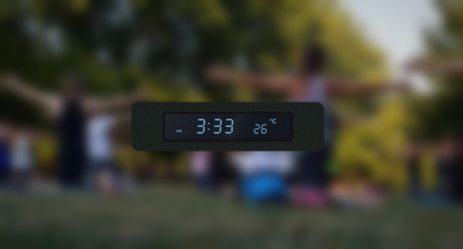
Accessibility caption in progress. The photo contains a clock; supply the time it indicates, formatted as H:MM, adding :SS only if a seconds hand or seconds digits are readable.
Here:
3:33
